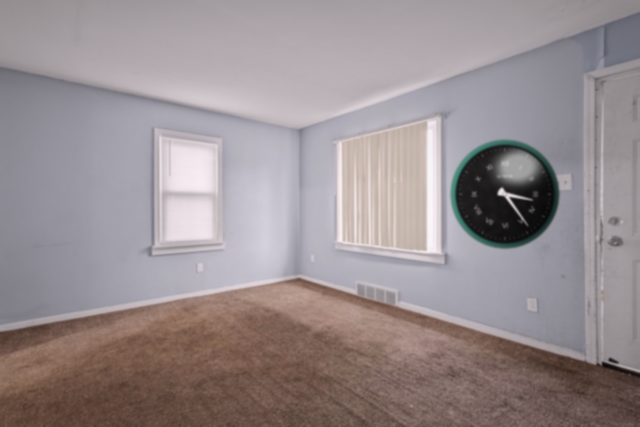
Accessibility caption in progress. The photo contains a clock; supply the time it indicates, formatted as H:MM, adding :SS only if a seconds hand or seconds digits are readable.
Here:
3:24
